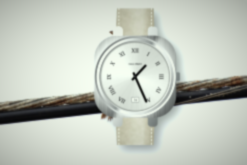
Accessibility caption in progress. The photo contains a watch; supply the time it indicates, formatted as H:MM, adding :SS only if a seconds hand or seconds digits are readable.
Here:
1:26
